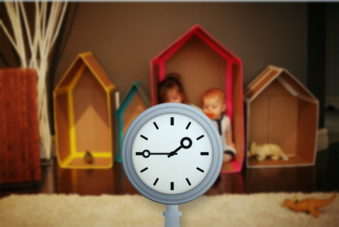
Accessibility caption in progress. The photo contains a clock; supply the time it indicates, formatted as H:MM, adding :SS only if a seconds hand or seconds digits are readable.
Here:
1:45
